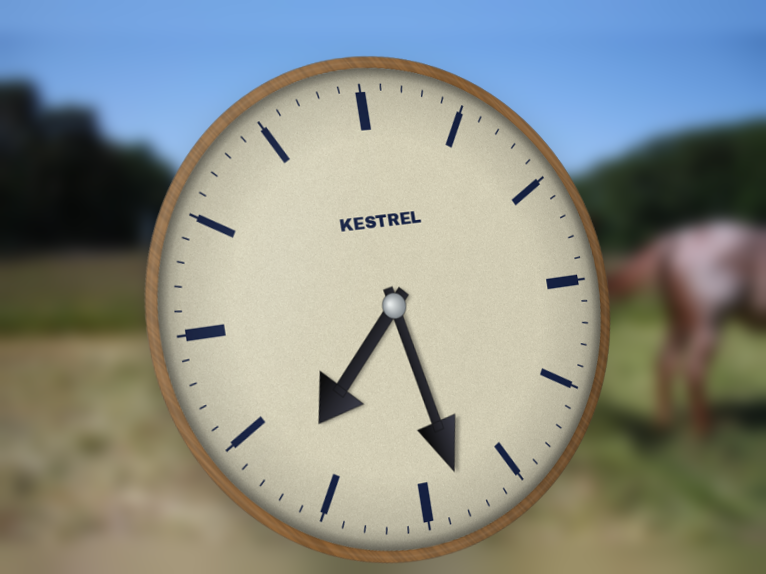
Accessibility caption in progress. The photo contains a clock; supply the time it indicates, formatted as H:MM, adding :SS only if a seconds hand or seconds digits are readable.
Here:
7:28
